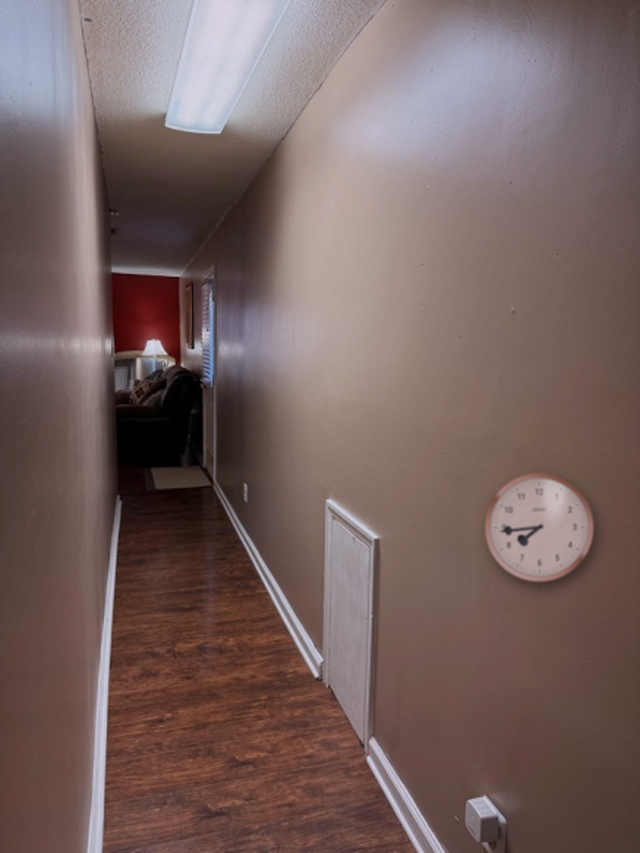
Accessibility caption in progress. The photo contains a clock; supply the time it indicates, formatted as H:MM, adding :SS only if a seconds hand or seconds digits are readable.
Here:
7:44
